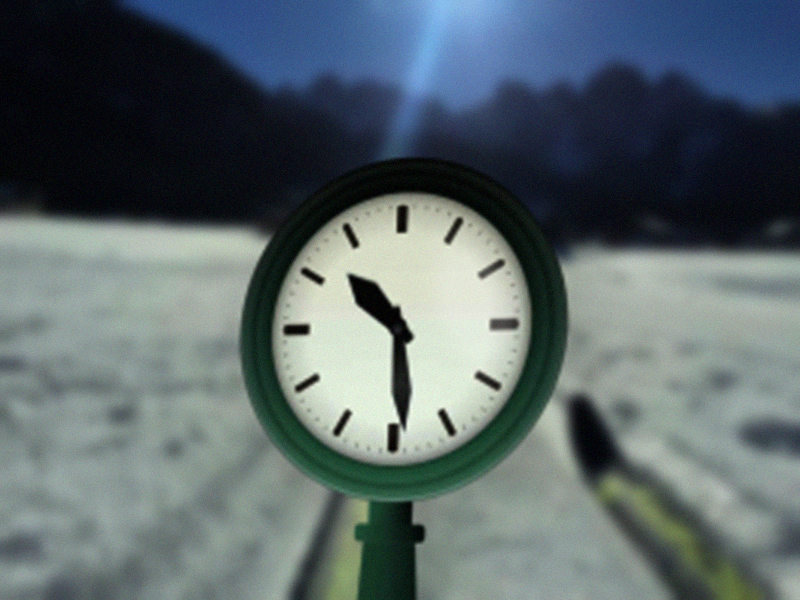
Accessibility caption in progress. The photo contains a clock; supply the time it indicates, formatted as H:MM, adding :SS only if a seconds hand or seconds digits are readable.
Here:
10:29
